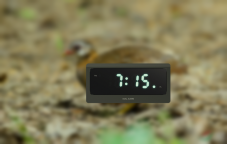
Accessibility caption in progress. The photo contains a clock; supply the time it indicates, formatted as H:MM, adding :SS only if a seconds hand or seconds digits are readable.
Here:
7:15
